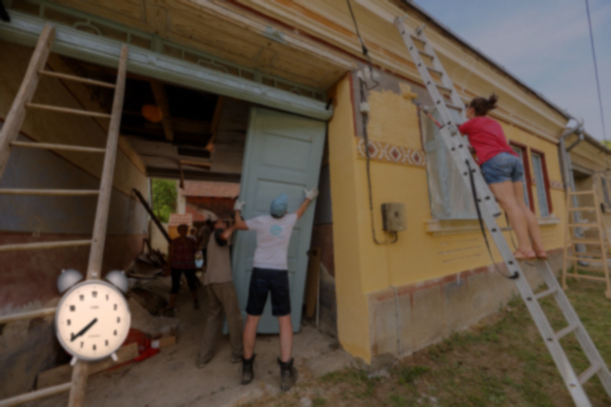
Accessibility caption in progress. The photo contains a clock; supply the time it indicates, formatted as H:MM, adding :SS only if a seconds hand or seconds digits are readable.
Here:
7:39
